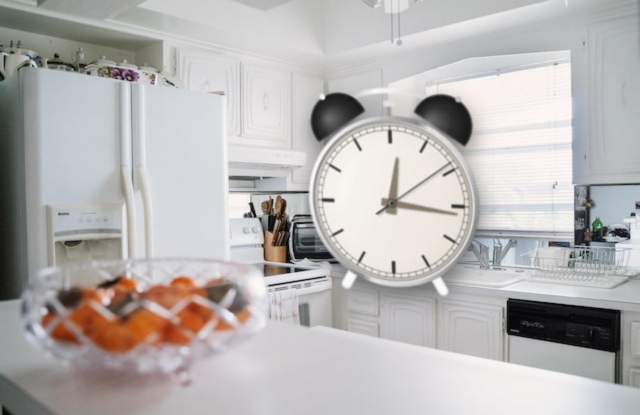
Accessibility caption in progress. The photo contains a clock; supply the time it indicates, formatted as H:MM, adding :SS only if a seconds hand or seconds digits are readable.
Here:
12:16:09
